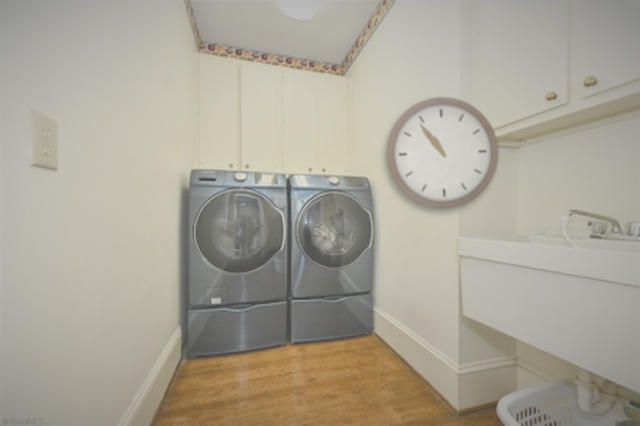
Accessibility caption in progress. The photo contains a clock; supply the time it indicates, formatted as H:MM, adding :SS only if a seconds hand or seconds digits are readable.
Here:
10:54
